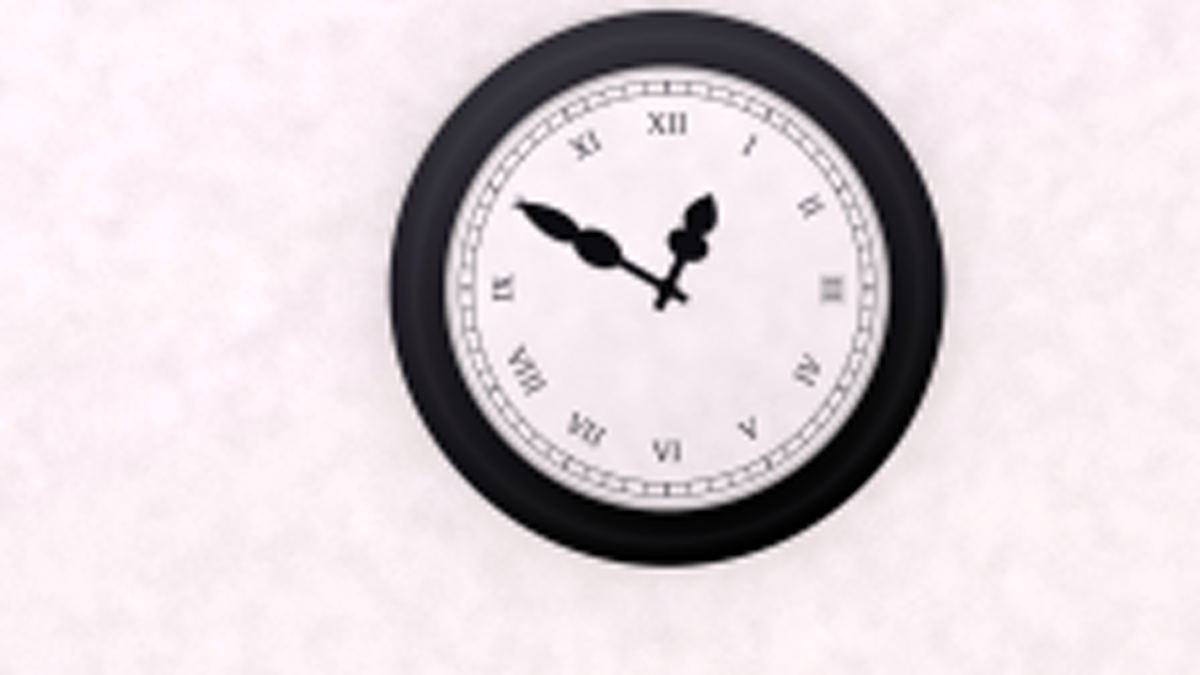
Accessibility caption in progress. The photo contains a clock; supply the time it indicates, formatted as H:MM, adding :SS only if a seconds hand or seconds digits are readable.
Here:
12:50
